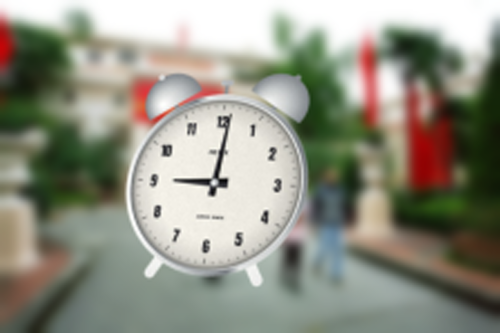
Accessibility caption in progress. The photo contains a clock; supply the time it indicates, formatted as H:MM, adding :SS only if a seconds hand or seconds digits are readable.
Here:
9:01
